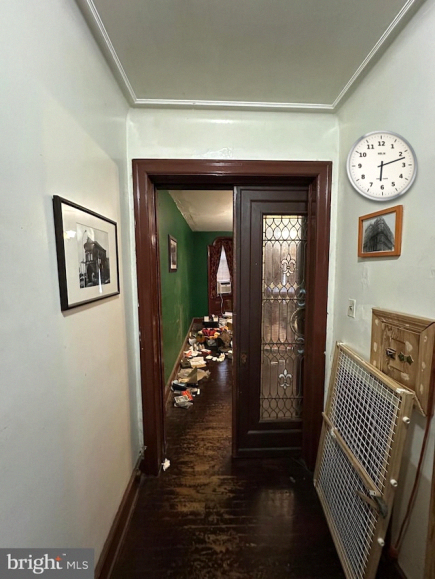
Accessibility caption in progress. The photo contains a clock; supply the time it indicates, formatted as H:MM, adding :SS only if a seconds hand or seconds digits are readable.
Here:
6:12
